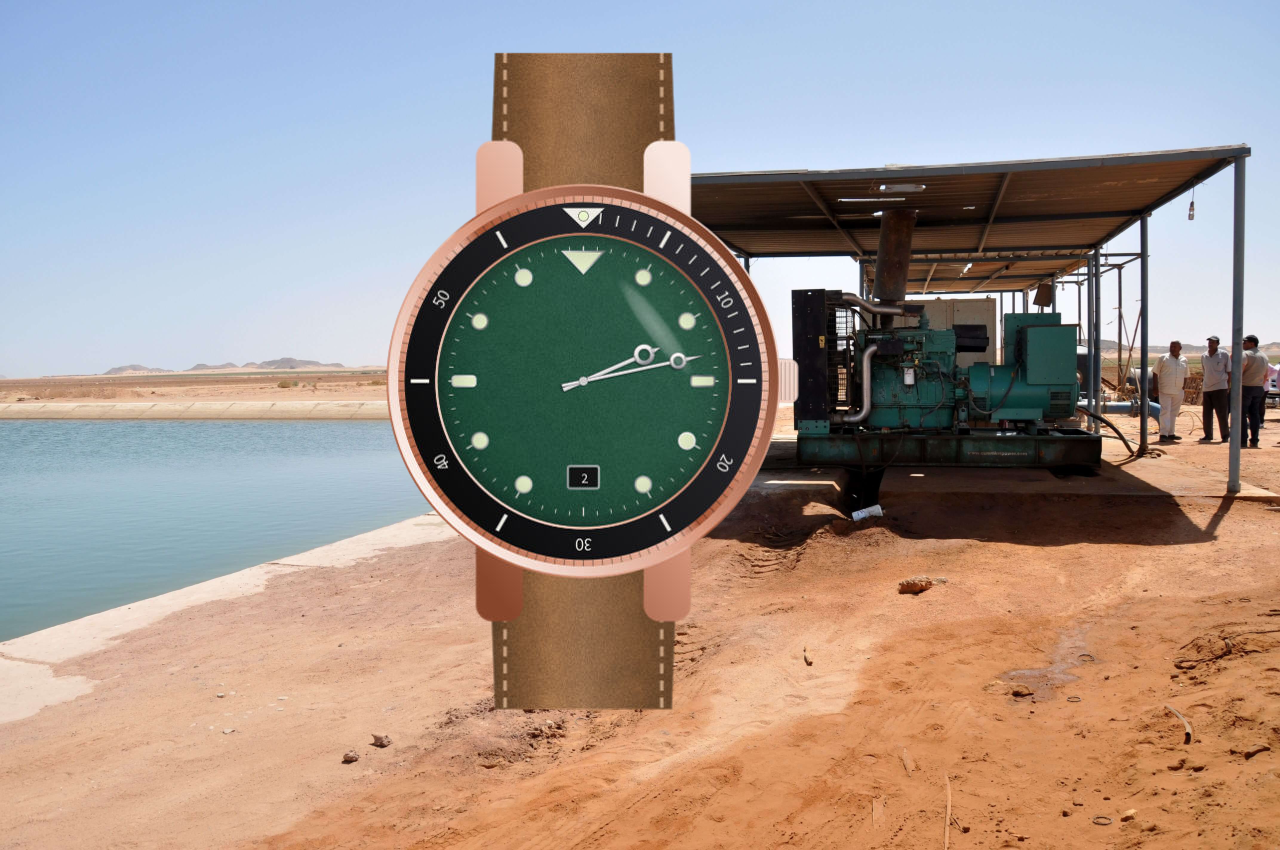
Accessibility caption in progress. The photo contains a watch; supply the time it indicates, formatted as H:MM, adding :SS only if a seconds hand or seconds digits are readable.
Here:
2:13
